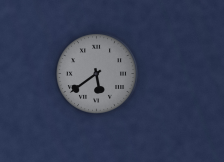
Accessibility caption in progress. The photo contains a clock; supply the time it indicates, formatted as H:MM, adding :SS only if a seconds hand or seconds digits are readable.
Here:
5:39
